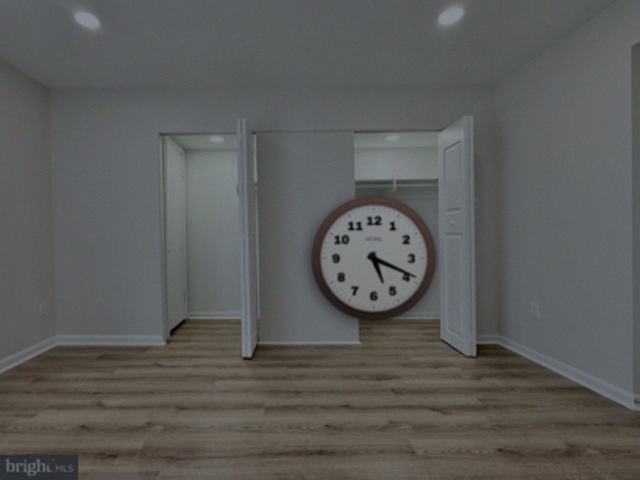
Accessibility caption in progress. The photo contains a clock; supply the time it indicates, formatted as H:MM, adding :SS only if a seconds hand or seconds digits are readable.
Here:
5:19
